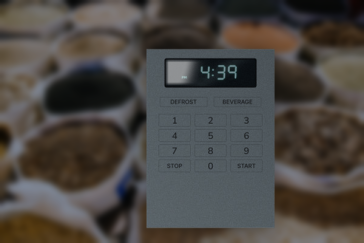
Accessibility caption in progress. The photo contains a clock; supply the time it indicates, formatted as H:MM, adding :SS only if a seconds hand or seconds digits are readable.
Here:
4:39
